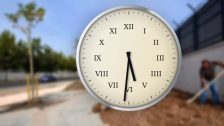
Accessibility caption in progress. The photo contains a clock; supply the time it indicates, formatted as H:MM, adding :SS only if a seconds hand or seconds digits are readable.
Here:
5:31
